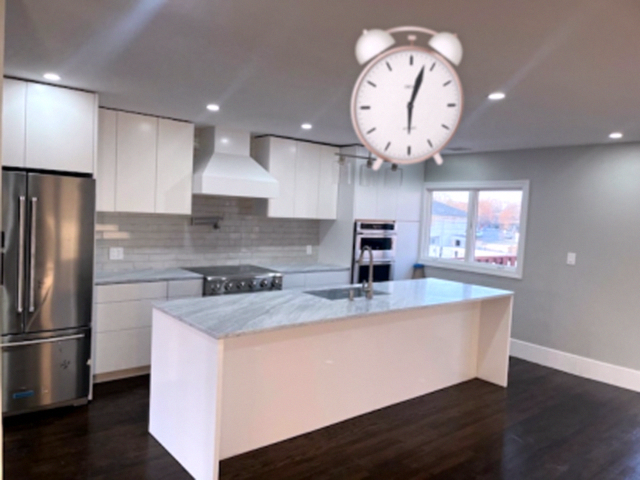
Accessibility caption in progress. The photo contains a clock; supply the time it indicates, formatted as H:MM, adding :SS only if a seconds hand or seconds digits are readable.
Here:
6:03
